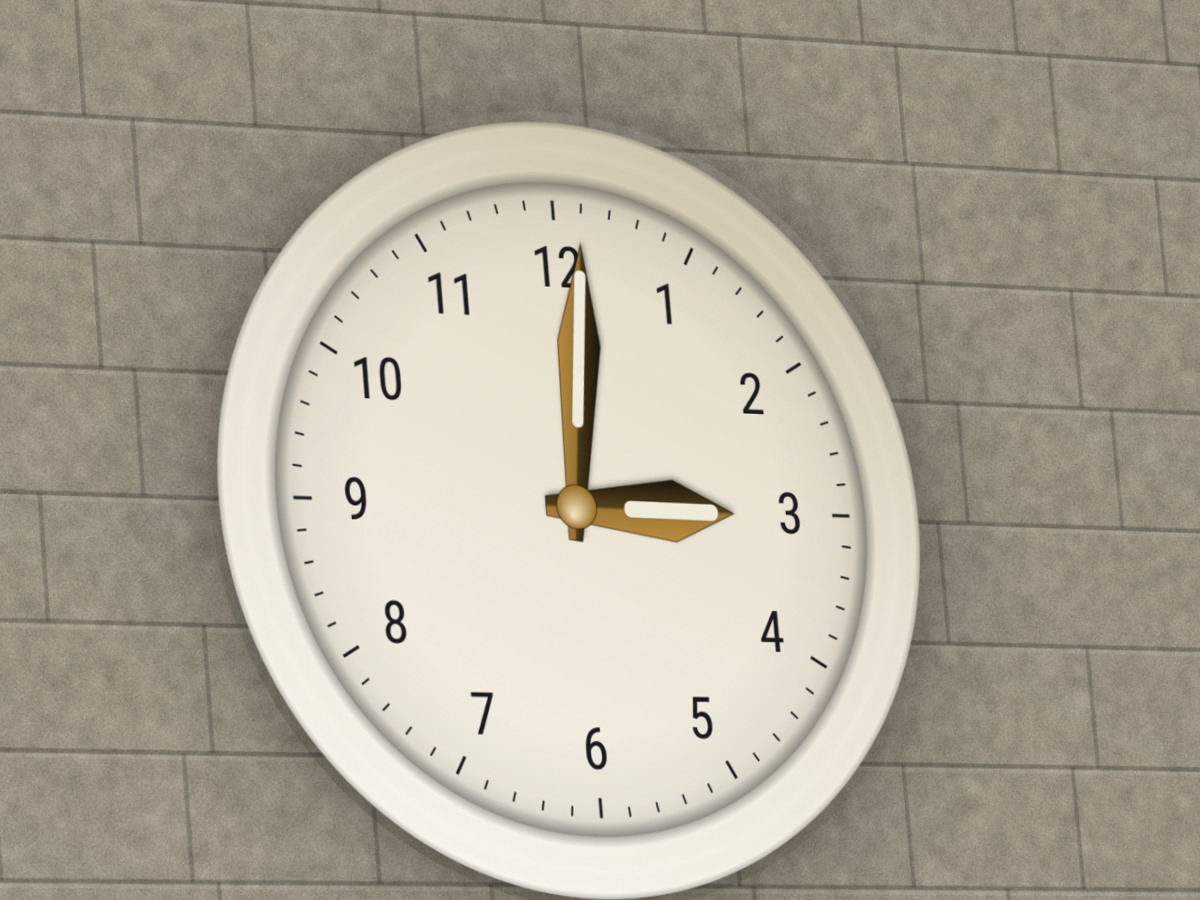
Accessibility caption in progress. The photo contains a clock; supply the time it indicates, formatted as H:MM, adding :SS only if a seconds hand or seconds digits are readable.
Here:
3:01
